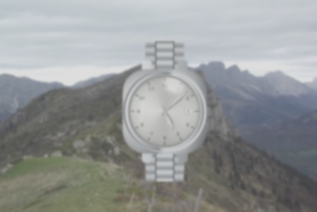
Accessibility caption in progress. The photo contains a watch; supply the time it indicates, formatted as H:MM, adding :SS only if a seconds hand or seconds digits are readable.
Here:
5:08
